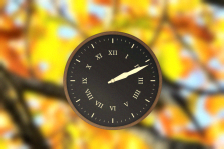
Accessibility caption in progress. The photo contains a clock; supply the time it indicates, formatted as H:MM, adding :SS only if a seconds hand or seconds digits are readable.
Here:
2:11
